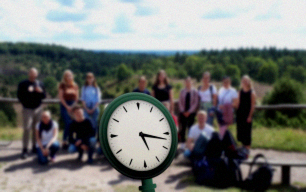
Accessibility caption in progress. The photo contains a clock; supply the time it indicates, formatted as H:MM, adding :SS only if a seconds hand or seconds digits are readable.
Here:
5:17
